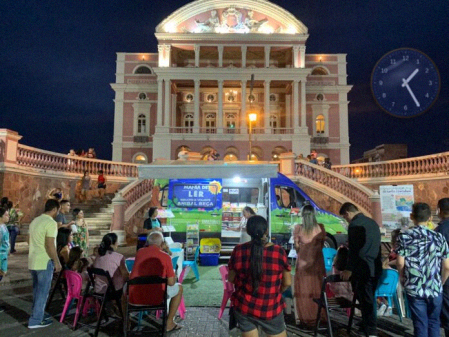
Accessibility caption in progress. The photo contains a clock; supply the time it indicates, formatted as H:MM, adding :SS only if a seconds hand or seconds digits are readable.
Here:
1:25
